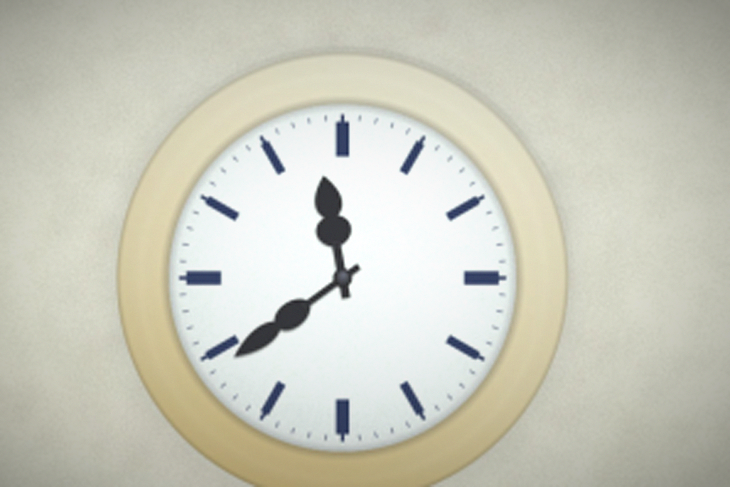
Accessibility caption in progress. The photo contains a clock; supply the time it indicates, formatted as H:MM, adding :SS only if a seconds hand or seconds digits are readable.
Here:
11:39
